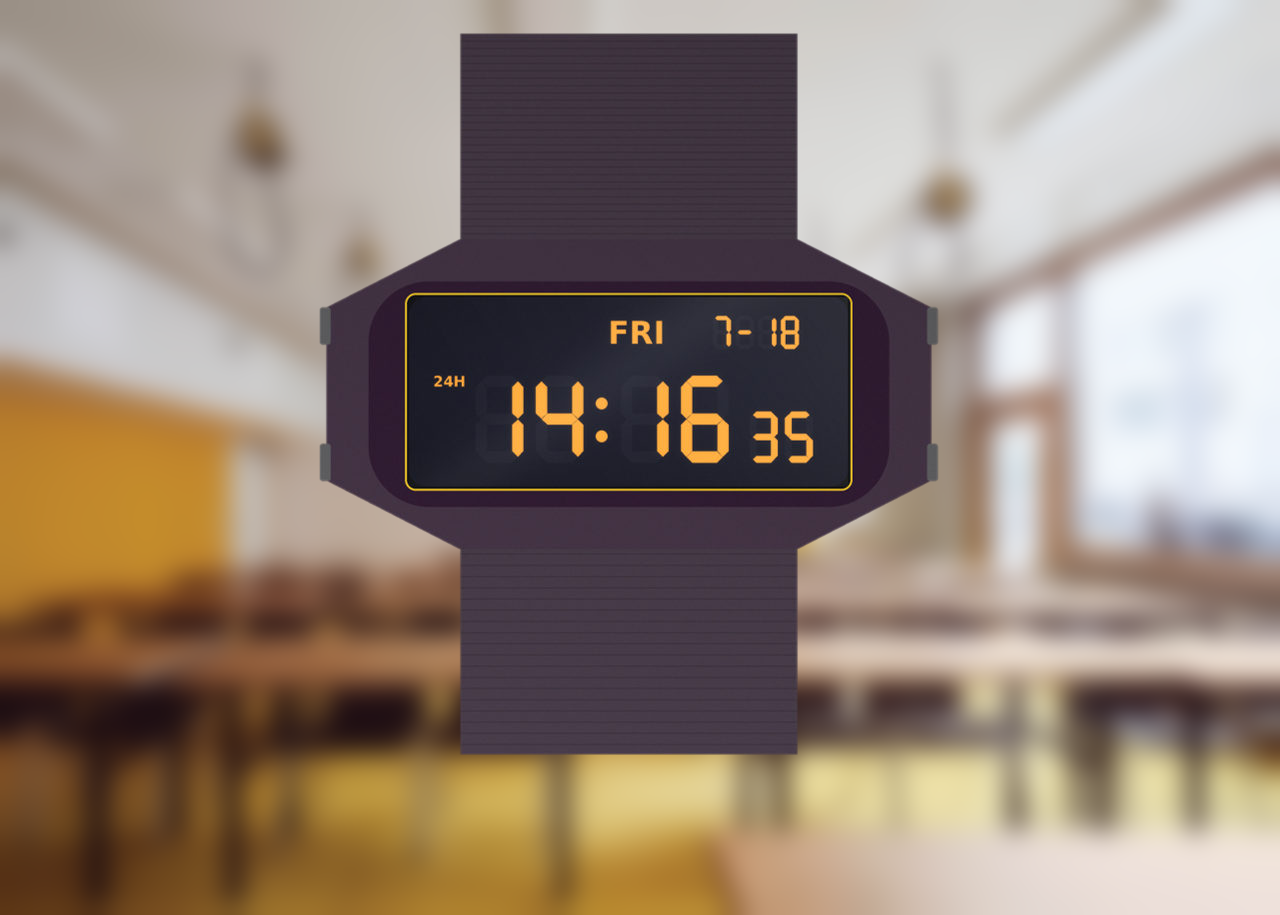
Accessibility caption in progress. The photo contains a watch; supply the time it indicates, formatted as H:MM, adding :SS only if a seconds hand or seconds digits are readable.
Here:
14:16:35
